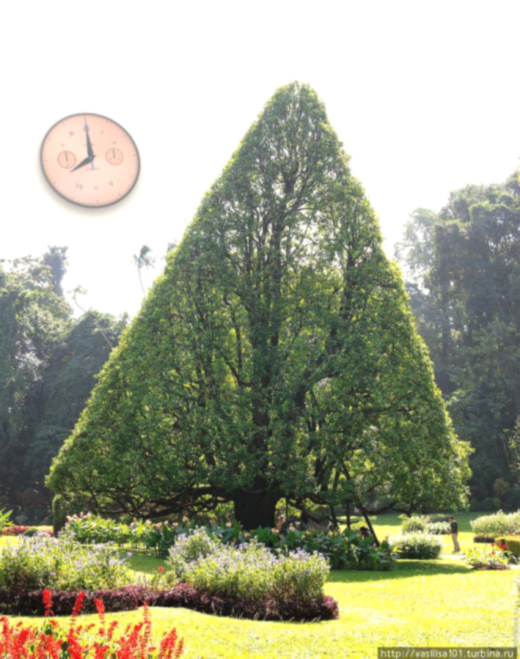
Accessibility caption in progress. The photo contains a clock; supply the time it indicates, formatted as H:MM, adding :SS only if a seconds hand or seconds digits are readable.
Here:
8:00
